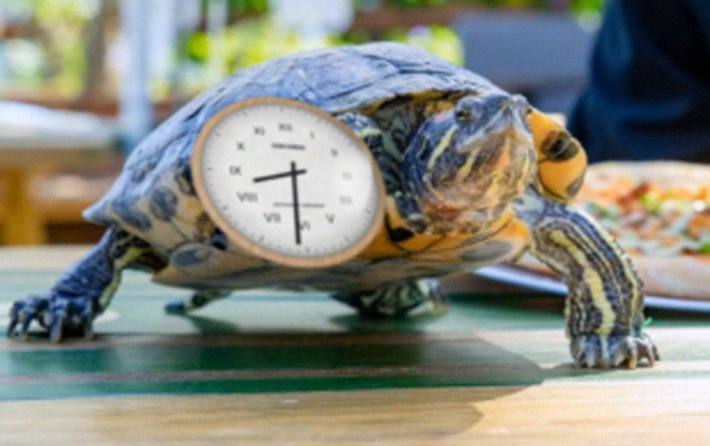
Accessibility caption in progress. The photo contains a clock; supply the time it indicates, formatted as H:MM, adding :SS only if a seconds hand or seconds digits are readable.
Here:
8:31
